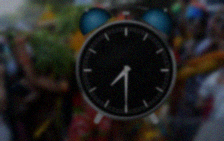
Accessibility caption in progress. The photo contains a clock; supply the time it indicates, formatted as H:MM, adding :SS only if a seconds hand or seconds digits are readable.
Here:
7:30
